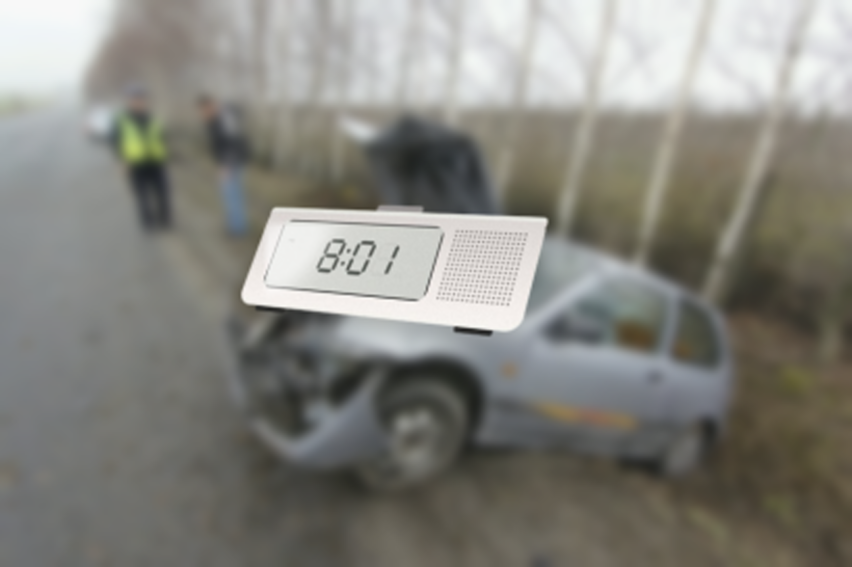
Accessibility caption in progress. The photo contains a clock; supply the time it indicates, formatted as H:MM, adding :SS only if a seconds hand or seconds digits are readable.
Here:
8:01
